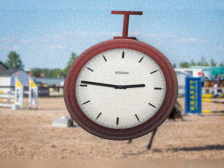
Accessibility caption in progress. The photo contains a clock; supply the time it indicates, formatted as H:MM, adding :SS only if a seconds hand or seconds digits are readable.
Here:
2:46
